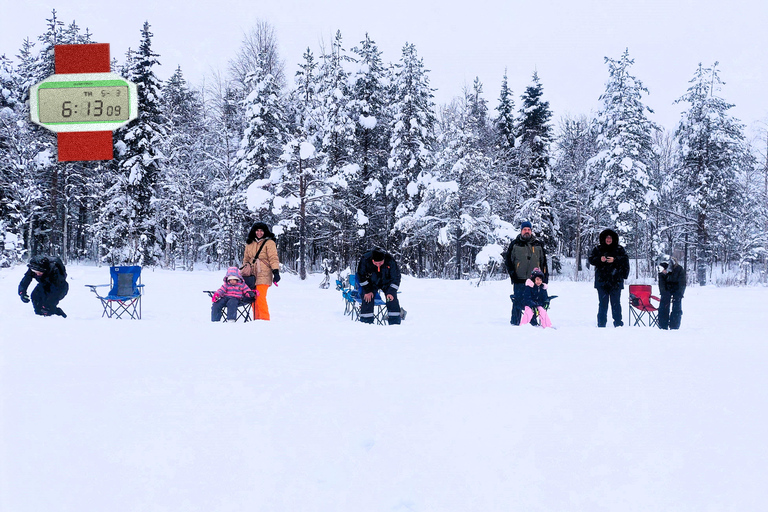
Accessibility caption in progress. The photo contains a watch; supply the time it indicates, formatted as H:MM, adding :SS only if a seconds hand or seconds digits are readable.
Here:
6:13:09
